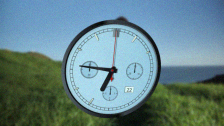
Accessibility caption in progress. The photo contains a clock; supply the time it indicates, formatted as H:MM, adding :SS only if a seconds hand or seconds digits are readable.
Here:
6:46
